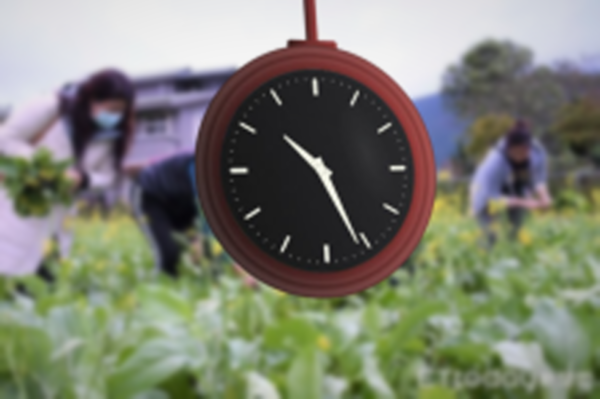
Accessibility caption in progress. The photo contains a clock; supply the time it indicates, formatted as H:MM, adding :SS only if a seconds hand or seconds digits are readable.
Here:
10:26
